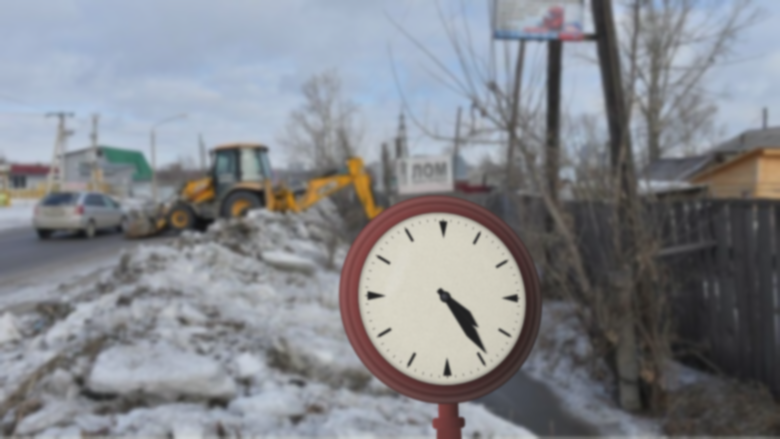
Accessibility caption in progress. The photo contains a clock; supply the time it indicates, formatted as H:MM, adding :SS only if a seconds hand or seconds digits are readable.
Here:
4:24
